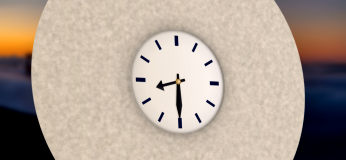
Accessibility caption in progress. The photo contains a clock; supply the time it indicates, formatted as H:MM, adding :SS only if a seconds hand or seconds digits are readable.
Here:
8:30
